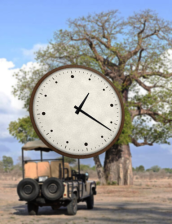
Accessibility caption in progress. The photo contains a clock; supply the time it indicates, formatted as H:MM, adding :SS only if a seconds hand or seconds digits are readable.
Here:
1:22
